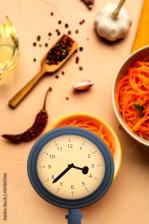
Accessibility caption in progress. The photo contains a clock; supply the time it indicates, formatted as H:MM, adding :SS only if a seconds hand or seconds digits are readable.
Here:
3:38
